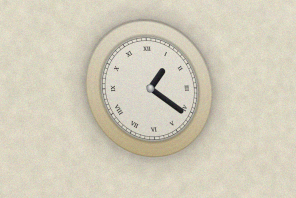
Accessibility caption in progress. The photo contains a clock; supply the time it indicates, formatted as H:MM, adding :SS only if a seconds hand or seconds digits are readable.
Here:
1:21
